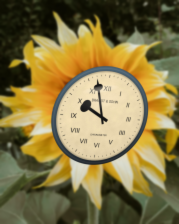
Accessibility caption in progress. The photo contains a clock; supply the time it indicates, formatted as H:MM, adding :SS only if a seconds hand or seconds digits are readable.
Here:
9:57
